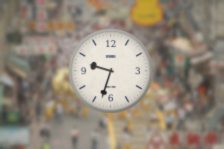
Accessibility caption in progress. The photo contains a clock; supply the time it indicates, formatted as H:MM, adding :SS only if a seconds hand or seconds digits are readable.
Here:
9:33
